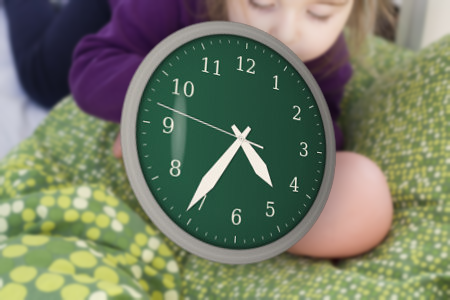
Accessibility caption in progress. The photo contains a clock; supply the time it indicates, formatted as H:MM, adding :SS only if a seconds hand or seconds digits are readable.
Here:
4:35:47
